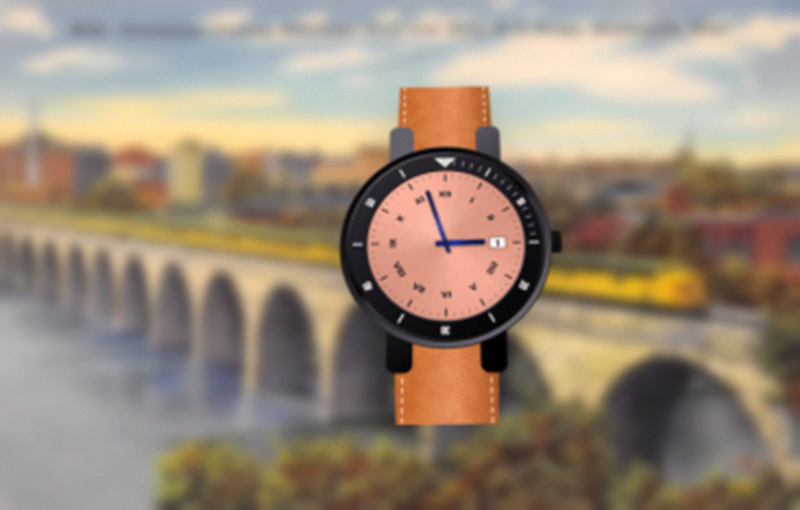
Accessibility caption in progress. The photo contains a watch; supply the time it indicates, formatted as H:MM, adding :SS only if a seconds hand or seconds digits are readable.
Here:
2:57
